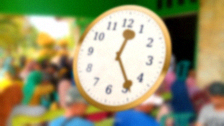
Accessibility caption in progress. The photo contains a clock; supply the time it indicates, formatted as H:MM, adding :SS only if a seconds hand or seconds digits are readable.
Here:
12:24
